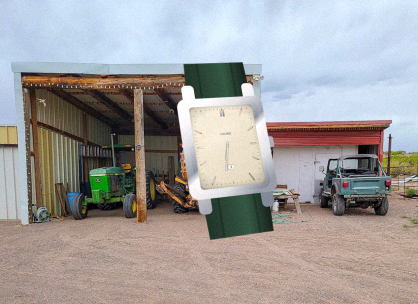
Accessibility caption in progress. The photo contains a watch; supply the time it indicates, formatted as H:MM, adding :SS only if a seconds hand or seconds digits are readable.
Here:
6:32
